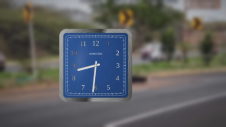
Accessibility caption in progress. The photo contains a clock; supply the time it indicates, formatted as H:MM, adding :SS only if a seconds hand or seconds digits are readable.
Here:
8:31
